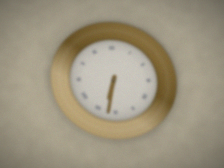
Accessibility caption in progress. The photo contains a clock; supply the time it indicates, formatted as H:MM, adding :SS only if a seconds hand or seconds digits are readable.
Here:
6:32
